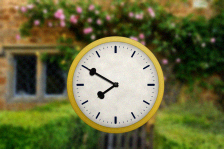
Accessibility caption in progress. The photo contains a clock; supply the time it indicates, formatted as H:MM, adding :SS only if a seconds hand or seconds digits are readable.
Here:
7:50
